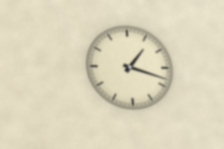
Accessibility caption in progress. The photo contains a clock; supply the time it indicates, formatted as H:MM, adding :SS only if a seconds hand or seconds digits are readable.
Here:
1:18
